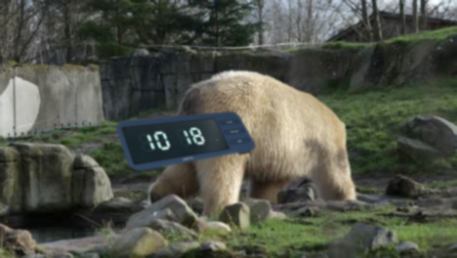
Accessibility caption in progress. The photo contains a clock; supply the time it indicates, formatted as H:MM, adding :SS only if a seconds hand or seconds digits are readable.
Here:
10:18
